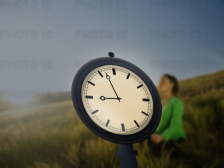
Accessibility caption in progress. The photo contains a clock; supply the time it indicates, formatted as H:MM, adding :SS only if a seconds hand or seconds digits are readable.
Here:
8:57
